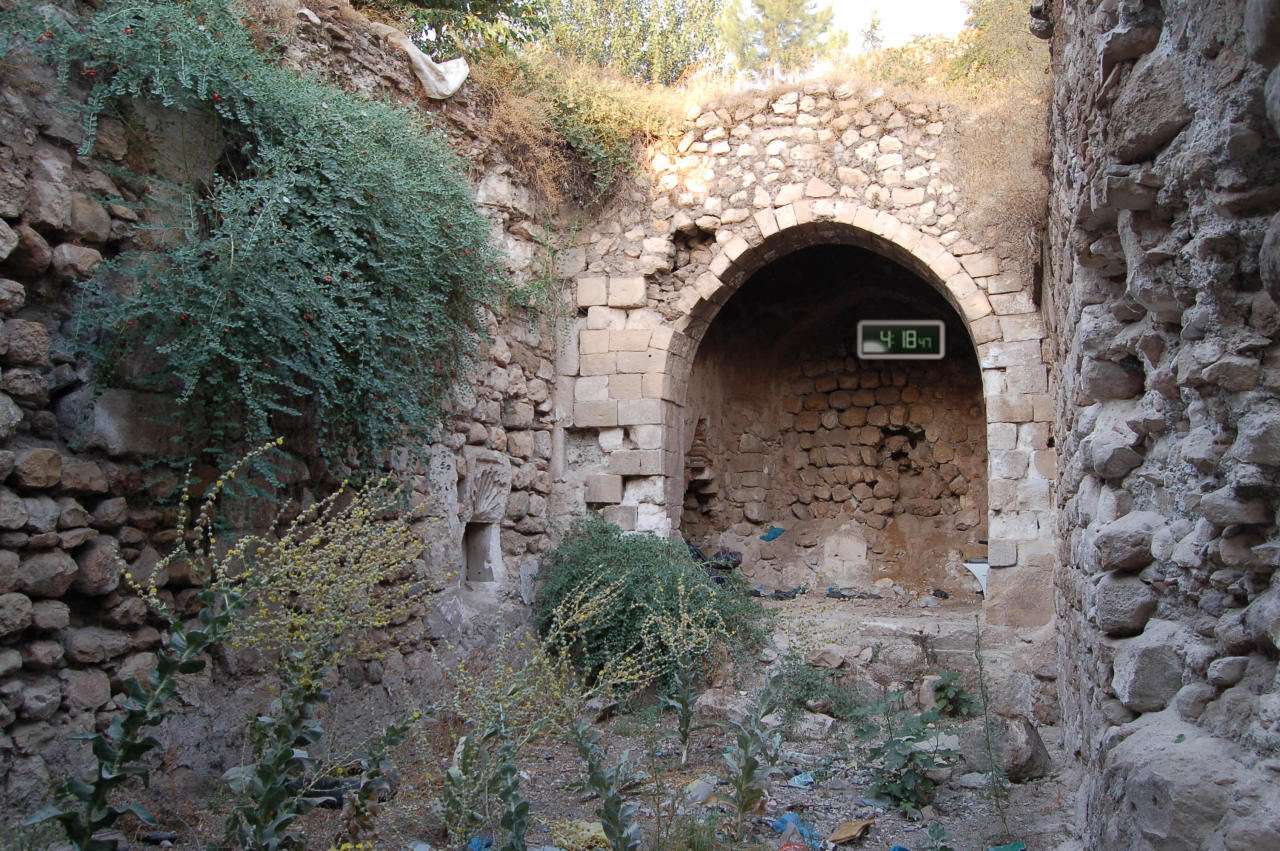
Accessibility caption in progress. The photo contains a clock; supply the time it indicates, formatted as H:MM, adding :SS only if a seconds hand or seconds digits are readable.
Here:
4:18
